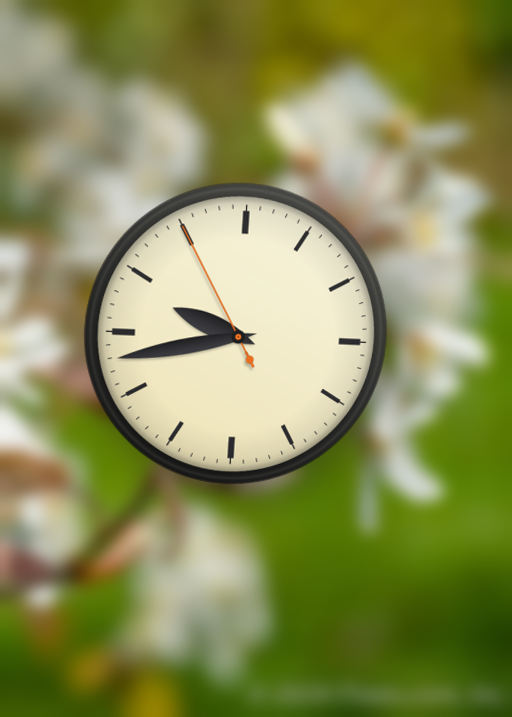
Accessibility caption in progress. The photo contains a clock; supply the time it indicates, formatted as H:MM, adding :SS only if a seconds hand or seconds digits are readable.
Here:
9:42:55
